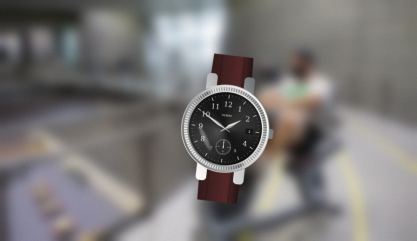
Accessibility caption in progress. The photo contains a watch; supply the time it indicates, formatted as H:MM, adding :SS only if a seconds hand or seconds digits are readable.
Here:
1:50
